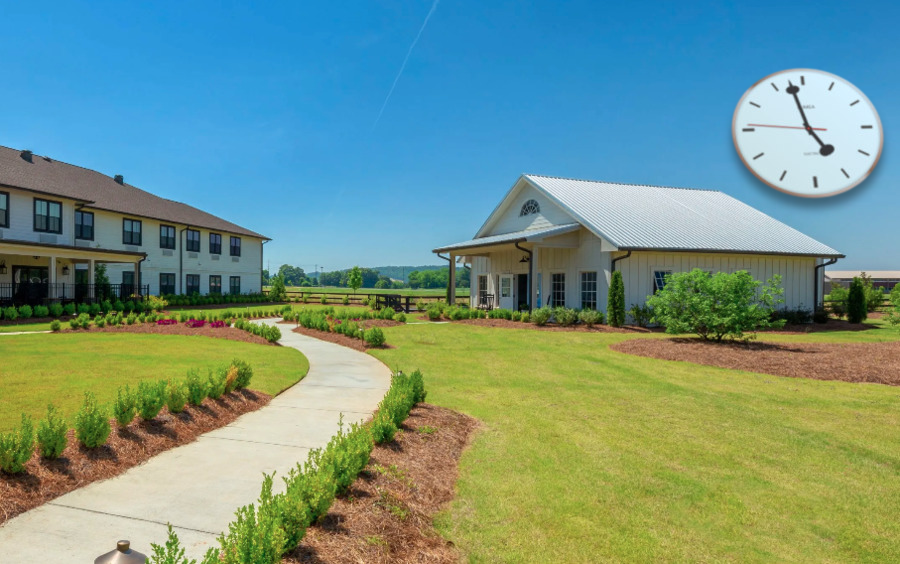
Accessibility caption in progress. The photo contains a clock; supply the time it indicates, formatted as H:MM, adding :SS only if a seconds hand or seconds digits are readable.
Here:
4:57:46
